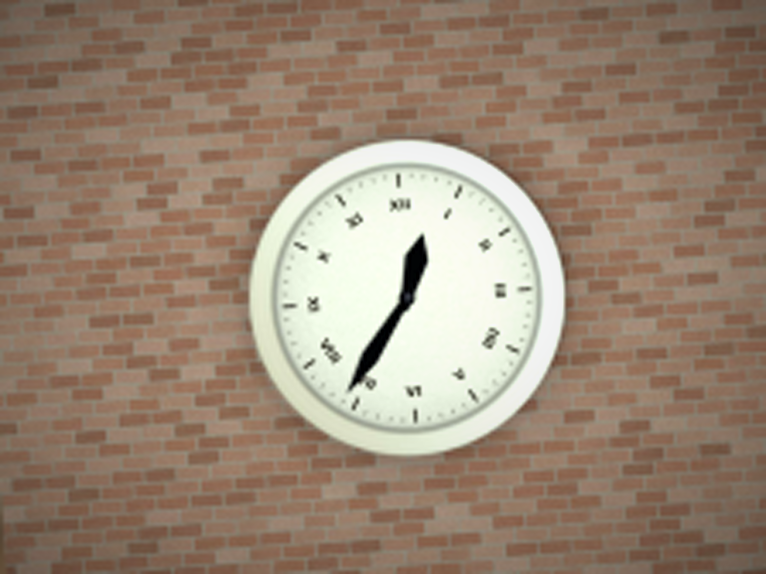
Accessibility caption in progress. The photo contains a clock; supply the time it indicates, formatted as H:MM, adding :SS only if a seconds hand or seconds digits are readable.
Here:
12:36
